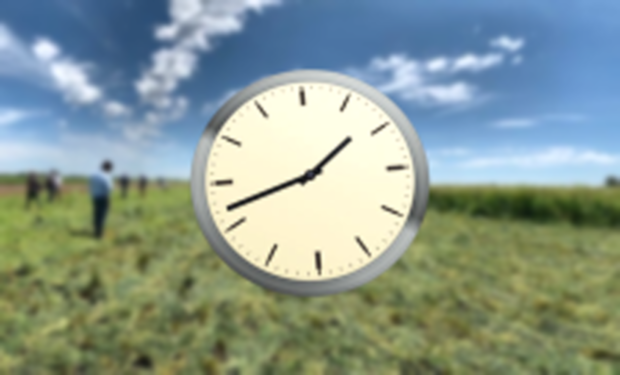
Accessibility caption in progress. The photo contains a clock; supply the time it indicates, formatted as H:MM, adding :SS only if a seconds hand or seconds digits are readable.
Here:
1:42
